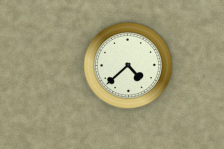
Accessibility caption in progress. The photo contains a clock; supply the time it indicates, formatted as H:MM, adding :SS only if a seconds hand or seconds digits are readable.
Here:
4:38
